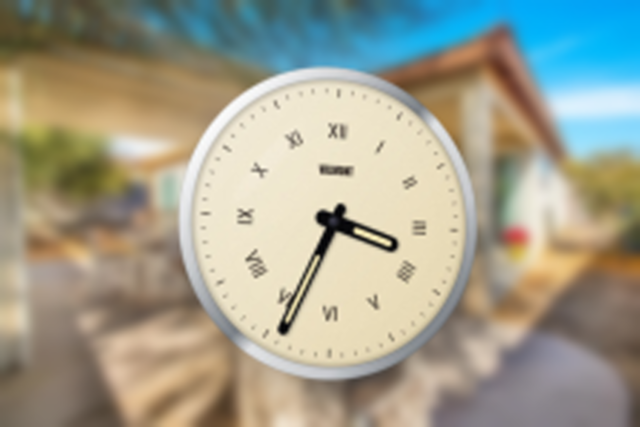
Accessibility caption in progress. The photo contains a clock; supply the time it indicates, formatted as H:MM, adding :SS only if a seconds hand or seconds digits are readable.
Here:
3:34
